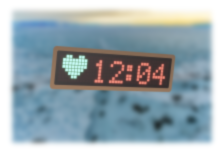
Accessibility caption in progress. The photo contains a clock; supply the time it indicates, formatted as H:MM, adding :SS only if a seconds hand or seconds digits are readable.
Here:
12:04
